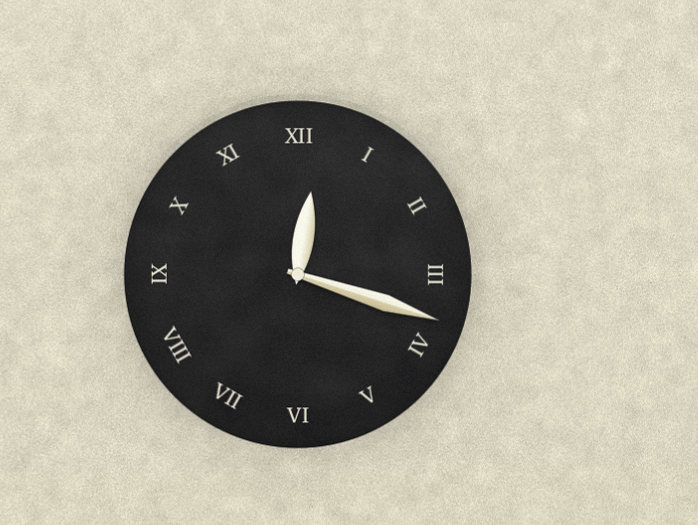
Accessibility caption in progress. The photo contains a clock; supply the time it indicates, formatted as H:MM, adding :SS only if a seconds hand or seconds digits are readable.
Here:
12:18
